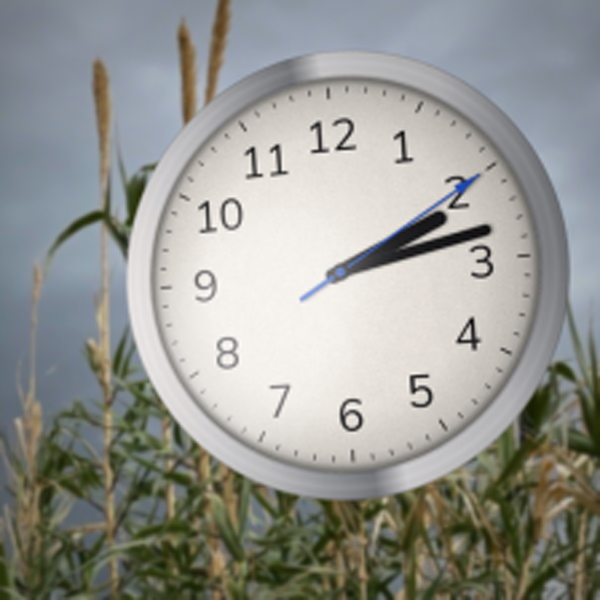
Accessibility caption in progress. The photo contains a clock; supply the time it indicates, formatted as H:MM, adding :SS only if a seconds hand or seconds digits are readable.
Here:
2:13:10
